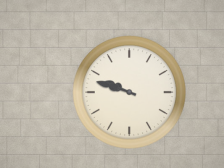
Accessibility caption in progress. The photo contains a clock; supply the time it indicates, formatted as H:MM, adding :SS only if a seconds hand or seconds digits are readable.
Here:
9:48
